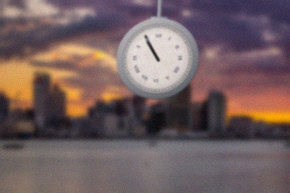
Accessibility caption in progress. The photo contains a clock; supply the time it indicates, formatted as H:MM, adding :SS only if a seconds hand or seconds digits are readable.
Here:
10:55
